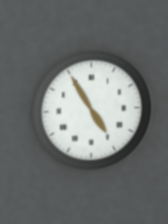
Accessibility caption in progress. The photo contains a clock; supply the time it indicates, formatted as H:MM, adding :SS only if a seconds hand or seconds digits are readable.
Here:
4:55
